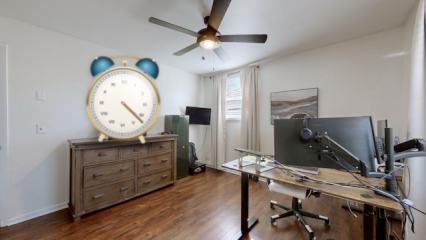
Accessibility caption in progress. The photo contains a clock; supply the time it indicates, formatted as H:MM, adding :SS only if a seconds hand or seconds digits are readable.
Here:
4:22
